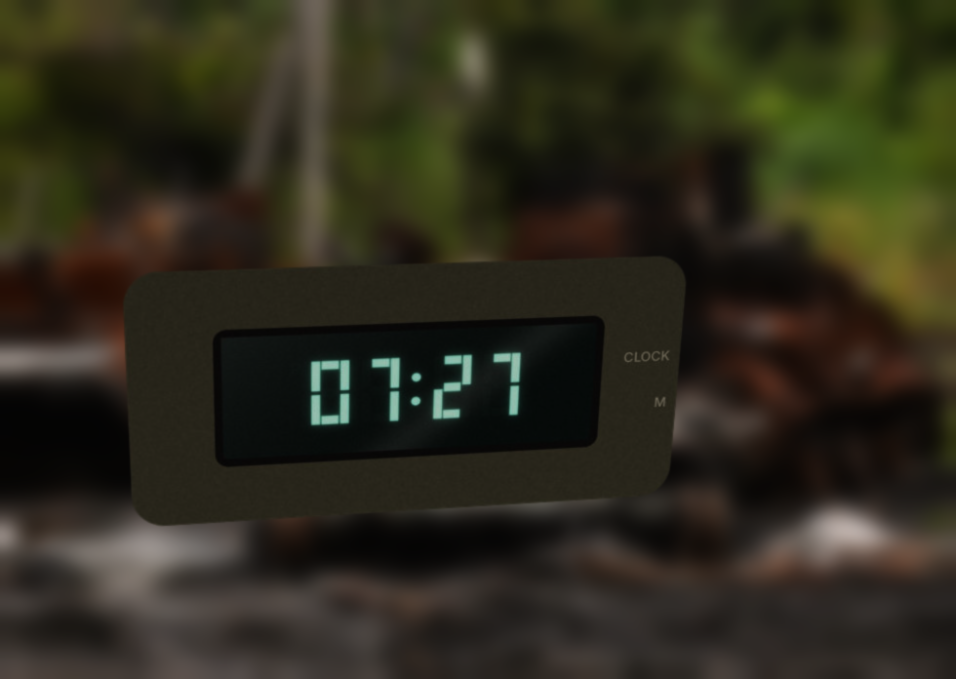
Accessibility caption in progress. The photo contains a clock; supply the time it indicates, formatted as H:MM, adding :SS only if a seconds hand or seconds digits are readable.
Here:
7:27
